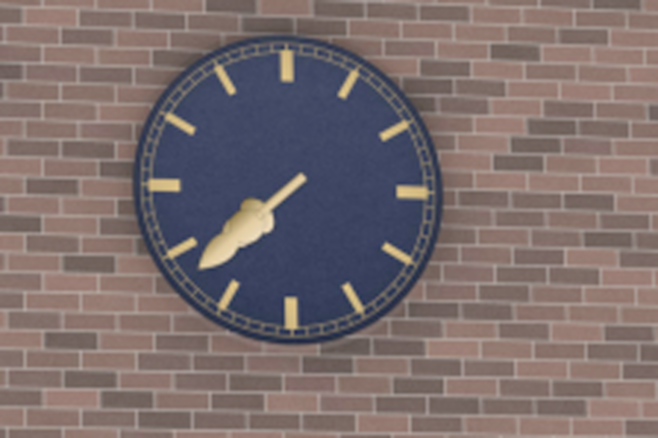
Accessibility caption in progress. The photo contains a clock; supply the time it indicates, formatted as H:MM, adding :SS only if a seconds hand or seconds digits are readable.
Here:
7:38
